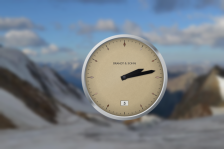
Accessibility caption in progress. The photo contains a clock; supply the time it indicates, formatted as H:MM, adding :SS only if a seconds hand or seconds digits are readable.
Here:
2:13
